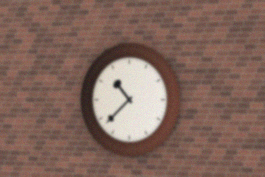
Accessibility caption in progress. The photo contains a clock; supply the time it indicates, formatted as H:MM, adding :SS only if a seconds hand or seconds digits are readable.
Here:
10:38
